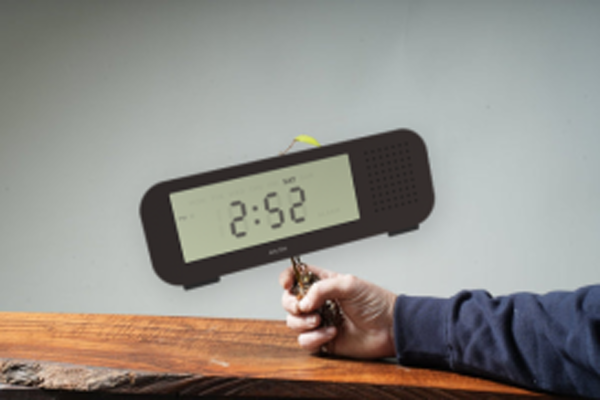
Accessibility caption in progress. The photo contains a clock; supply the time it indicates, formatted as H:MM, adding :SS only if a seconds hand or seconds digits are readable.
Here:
2:52
